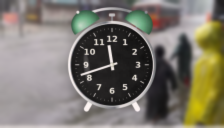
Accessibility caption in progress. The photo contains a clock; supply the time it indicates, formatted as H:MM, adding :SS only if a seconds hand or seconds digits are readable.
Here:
11:42
